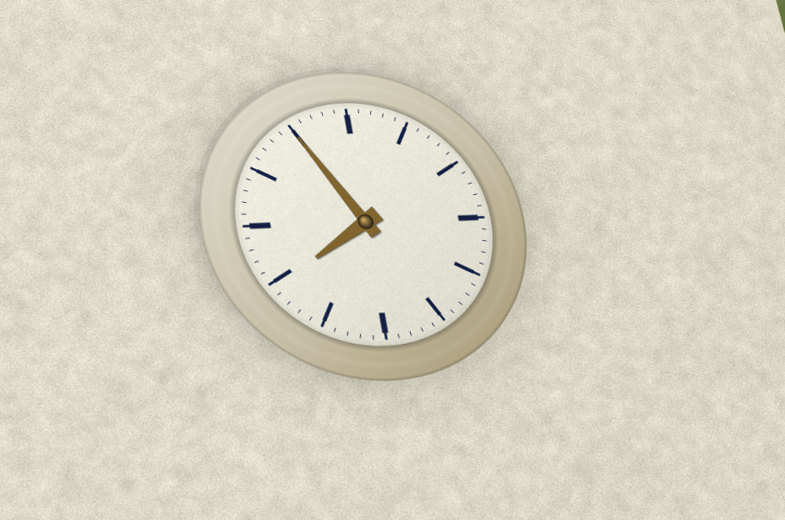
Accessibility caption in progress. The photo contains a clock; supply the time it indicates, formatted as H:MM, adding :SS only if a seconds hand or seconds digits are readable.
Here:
7:55
